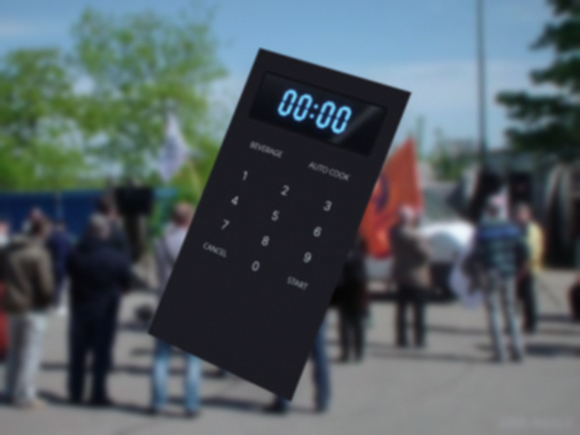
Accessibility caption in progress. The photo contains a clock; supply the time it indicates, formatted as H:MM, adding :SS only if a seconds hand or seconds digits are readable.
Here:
0:00
